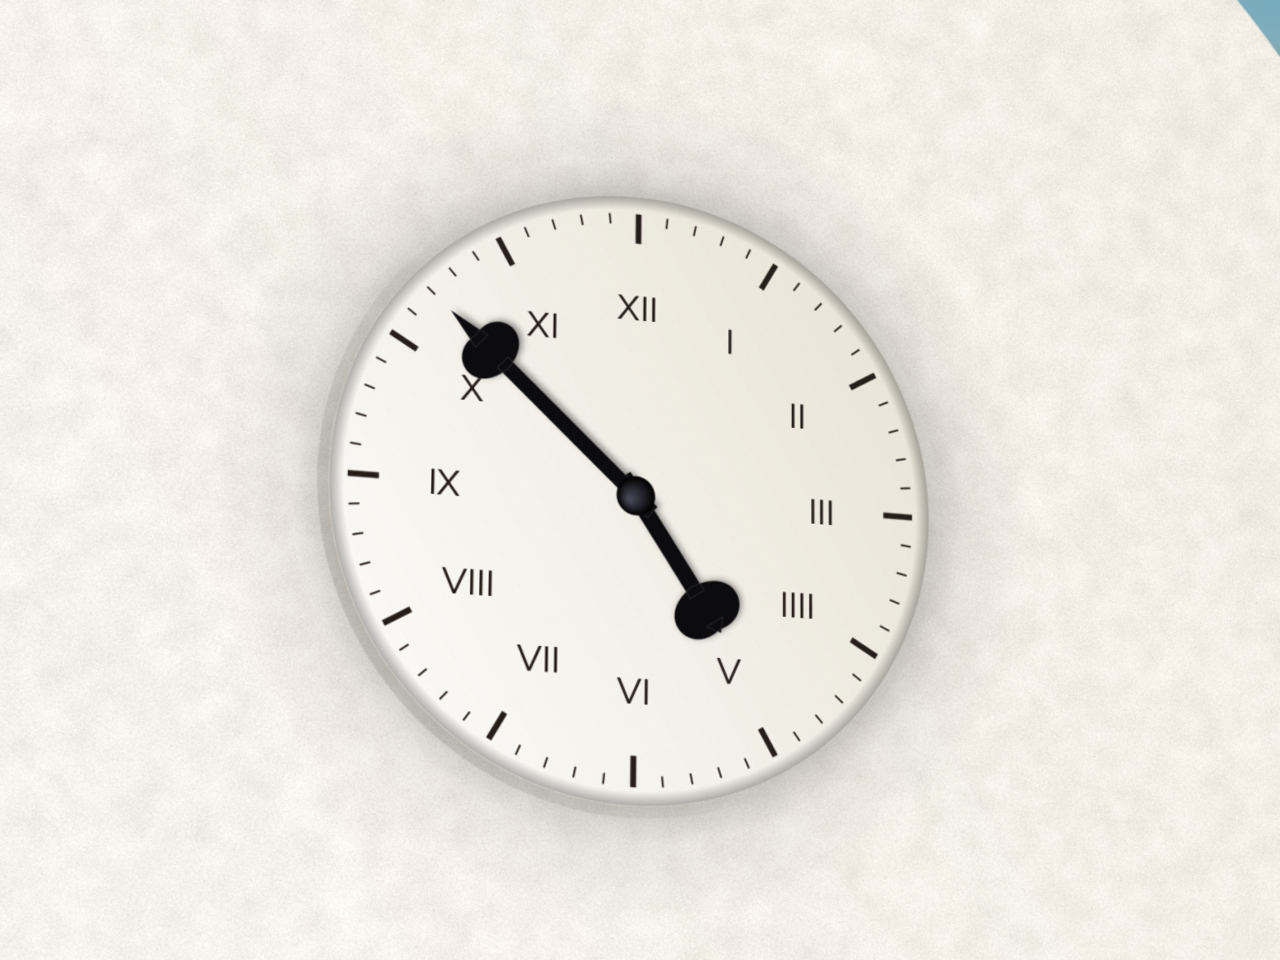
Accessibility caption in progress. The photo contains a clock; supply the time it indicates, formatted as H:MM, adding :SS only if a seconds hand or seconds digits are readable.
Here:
4:52
